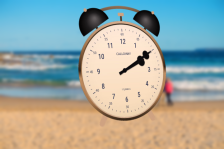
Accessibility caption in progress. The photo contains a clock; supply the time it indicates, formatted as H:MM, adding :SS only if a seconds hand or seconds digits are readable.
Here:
2:10
